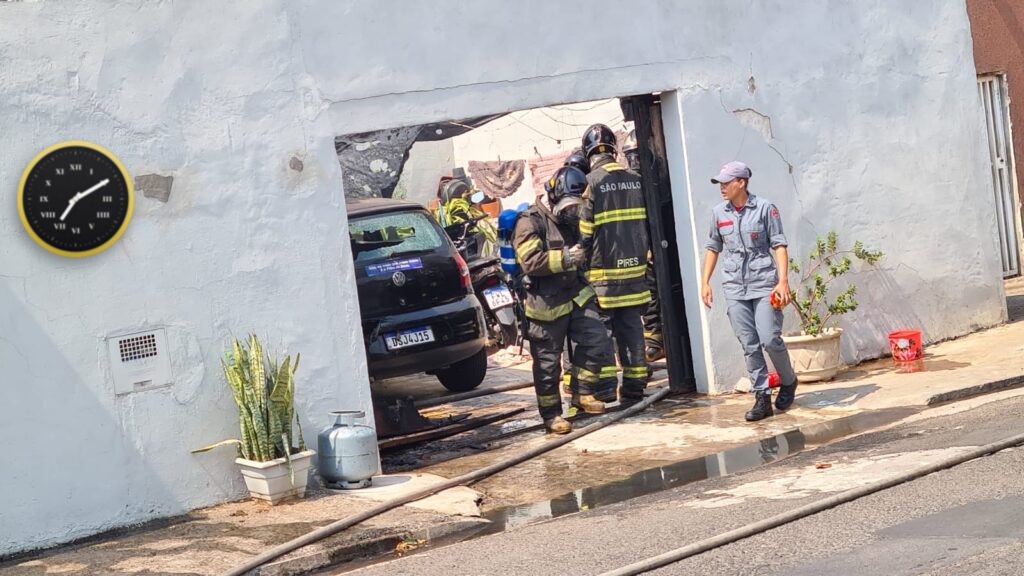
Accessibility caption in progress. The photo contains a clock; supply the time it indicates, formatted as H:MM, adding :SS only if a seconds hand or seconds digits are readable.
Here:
7:10
